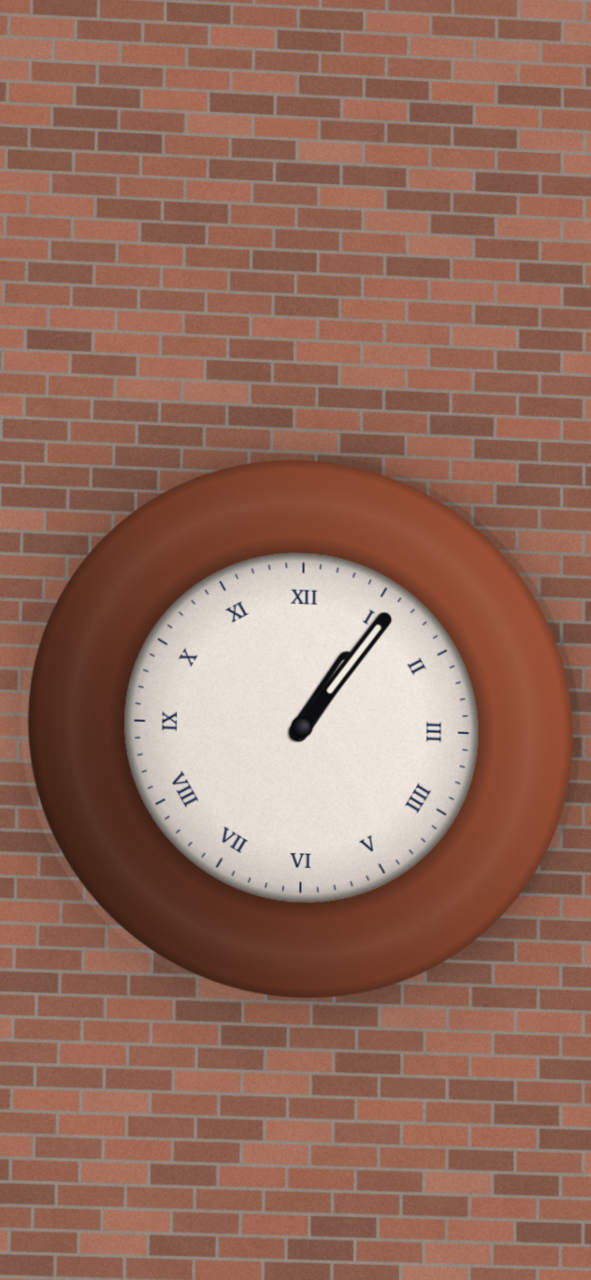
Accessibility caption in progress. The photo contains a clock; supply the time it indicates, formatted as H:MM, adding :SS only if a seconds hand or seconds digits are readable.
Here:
1:06
